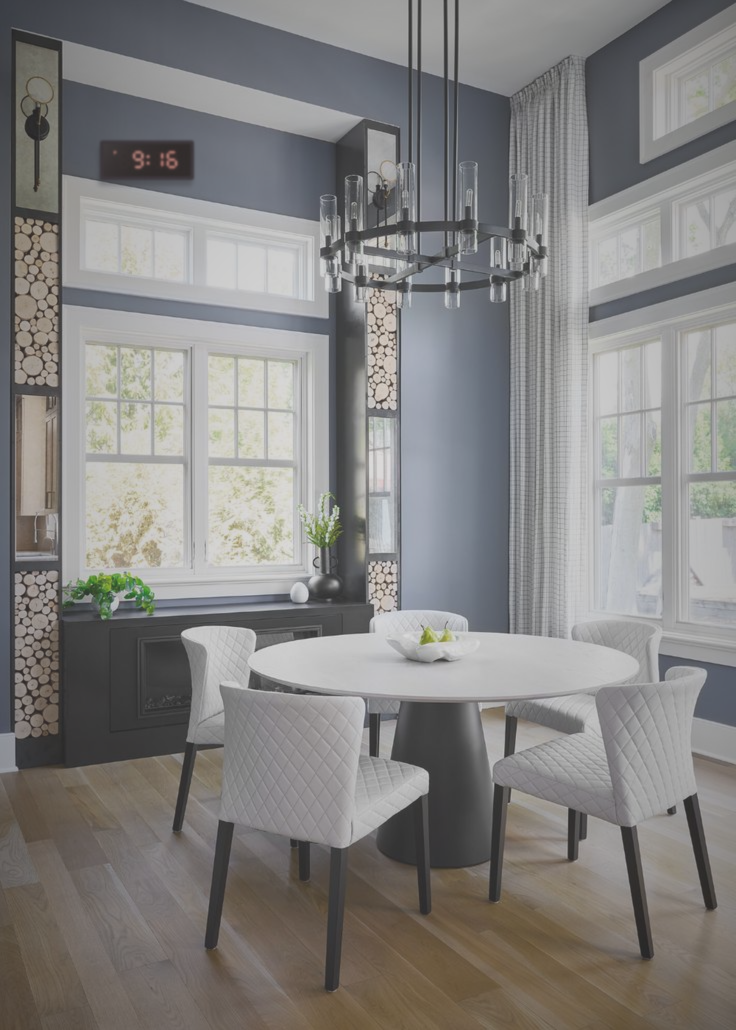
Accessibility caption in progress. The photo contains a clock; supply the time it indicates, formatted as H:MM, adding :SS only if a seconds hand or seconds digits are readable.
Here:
9:16
